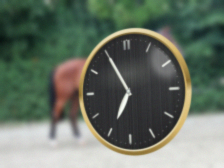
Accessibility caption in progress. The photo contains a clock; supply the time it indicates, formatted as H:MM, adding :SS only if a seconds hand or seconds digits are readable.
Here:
6:55
